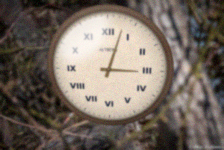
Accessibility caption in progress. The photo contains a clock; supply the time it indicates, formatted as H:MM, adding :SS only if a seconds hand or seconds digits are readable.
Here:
3:03
